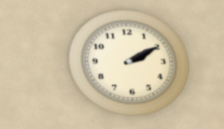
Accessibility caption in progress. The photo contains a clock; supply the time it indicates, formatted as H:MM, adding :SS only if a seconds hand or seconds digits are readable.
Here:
2:10
